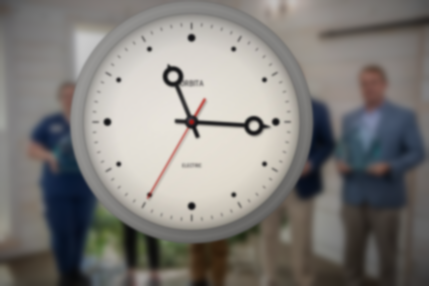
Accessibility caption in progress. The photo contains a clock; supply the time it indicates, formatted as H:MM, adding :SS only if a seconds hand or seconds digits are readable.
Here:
11:15:35
